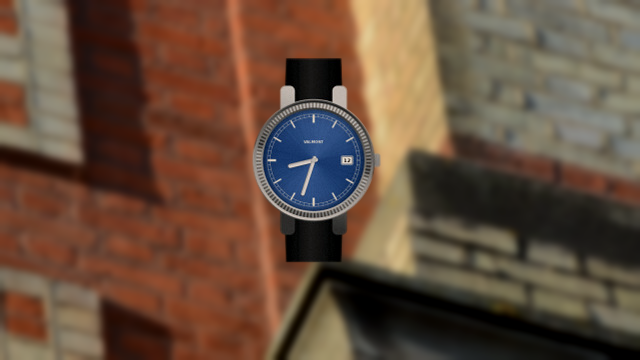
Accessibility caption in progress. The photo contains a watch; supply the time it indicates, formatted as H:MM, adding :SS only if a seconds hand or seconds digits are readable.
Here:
8:33
